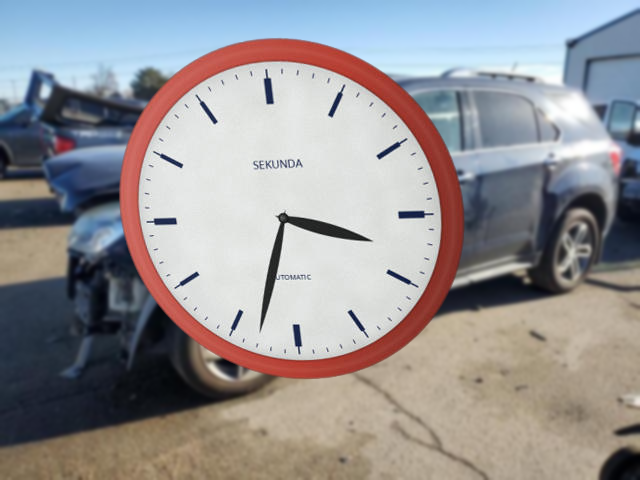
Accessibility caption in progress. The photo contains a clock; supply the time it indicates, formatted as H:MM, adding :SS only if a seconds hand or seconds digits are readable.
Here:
3:33
